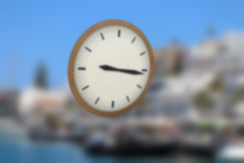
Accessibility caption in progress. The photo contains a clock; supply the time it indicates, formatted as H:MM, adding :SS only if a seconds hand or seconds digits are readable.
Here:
9:16
